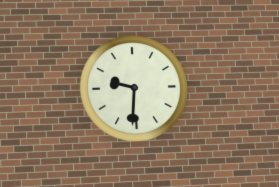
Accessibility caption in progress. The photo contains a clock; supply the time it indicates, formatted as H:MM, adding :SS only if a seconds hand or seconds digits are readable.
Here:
9:31
